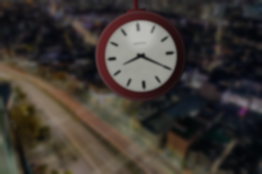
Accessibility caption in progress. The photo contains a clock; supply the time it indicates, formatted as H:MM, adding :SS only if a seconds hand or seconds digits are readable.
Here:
8:20
